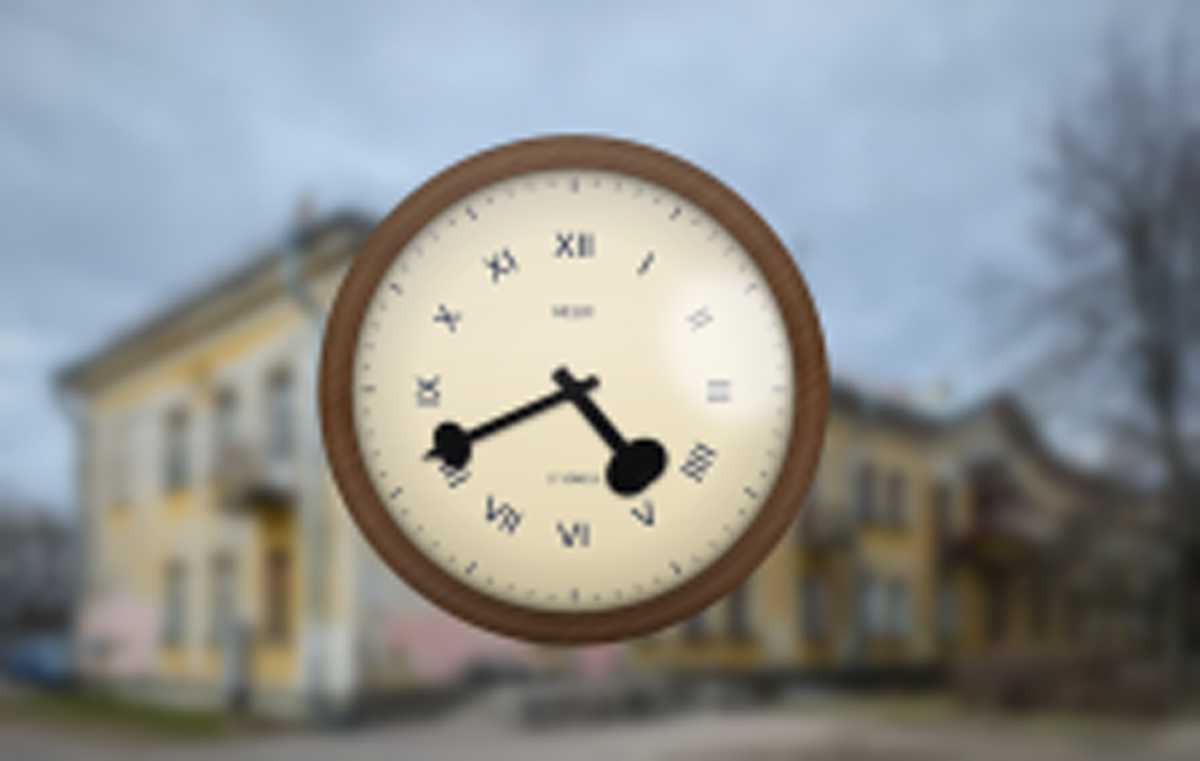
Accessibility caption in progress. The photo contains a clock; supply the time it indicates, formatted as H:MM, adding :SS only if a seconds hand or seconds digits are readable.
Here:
4:41
